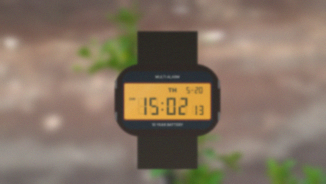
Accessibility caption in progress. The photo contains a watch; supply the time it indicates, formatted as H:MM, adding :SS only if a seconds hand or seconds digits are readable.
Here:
15:02
